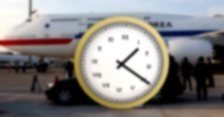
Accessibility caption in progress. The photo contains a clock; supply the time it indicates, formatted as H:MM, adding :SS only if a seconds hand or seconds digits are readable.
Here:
1:20
